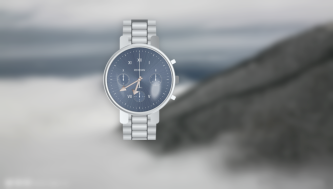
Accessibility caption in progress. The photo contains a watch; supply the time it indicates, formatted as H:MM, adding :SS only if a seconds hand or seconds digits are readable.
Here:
6:40
